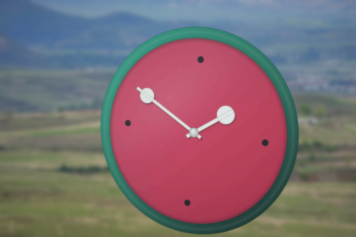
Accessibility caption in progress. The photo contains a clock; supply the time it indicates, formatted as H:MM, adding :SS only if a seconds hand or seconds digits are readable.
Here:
1:50
